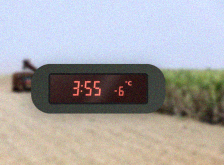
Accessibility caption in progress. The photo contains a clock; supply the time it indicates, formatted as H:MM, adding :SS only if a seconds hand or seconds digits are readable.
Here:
3:55
